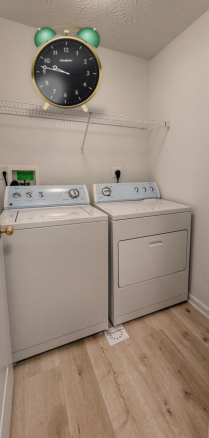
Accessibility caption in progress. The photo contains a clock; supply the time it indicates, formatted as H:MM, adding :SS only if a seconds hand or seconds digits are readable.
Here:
9:47
